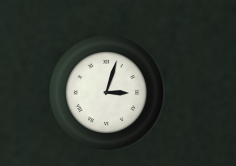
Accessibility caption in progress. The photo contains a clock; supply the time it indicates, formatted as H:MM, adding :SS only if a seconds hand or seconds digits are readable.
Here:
3:03
